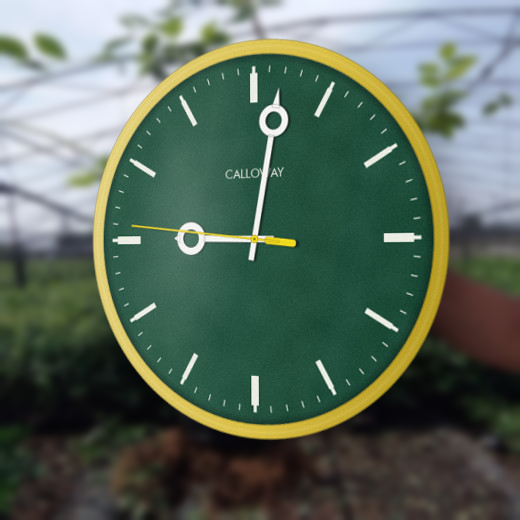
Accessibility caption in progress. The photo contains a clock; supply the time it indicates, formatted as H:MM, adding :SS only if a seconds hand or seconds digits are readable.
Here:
9:01:46
